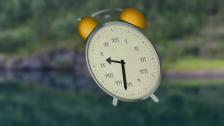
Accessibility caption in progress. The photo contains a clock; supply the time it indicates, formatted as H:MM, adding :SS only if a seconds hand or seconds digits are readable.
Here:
9:32
